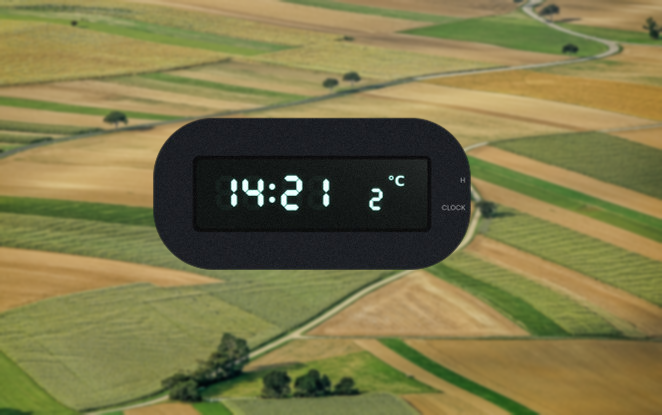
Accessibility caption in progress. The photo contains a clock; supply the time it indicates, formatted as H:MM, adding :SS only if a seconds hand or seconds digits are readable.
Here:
14:21
